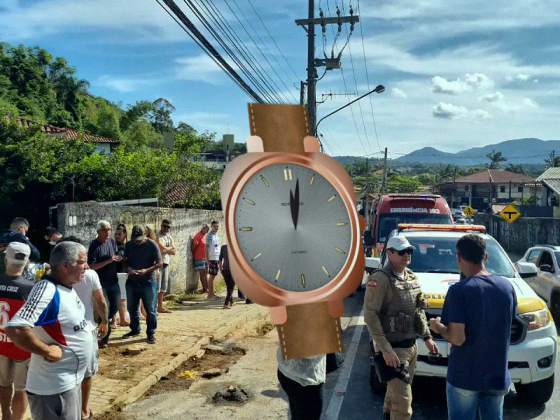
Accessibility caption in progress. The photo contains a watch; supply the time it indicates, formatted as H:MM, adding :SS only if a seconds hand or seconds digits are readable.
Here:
12:02
